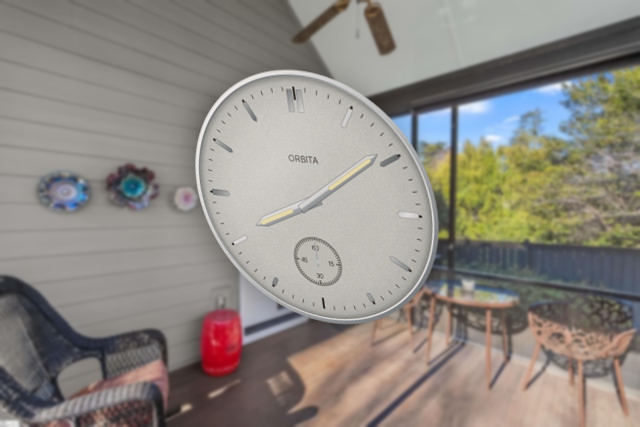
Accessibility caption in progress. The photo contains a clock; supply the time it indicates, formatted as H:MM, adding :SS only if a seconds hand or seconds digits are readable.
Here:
8:09
